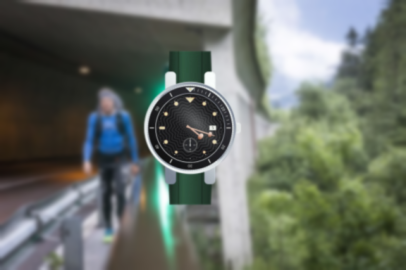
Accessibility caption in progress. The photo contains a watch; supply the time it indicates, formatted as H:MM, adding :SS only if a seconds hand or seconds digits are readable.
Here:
4:18
